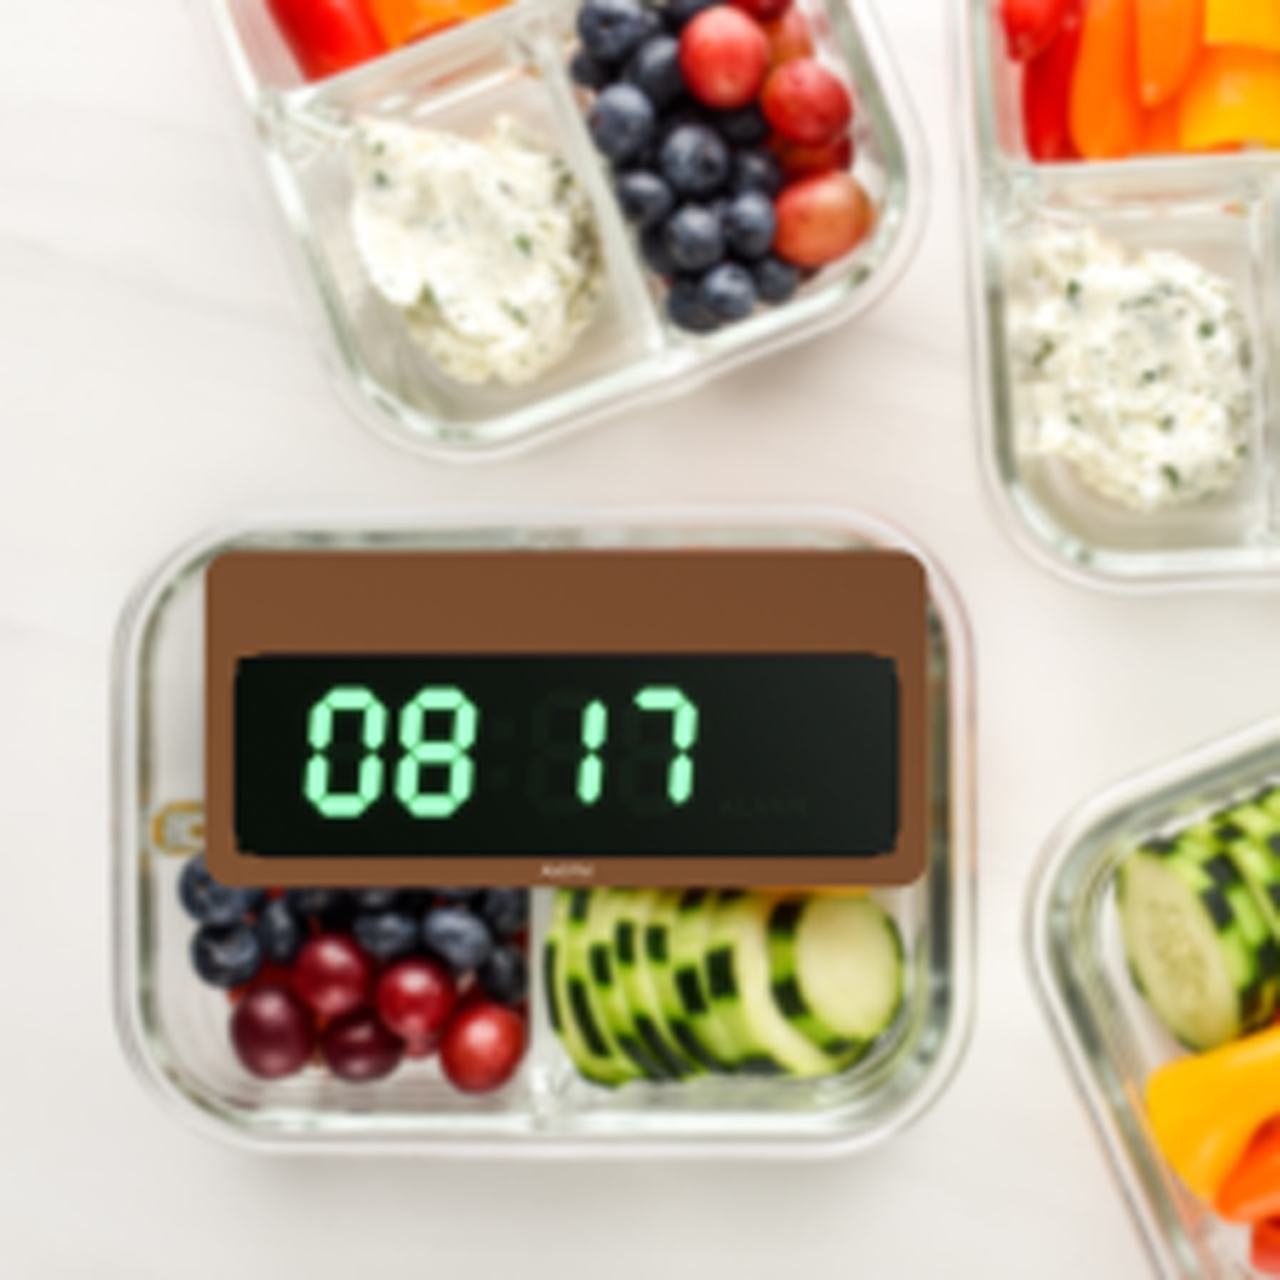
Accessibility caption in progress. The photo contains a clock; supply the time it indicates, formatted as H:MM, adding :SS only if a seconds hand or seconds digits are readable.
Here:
8:17
